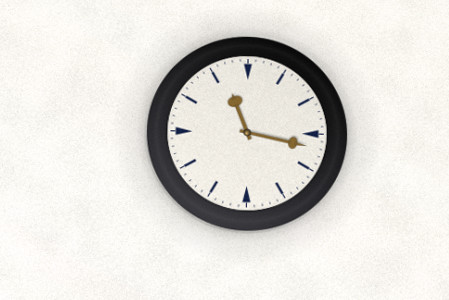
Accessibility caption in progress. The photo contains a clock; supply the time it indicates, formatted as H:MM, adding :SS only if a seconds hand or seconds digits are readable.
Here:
11:17
